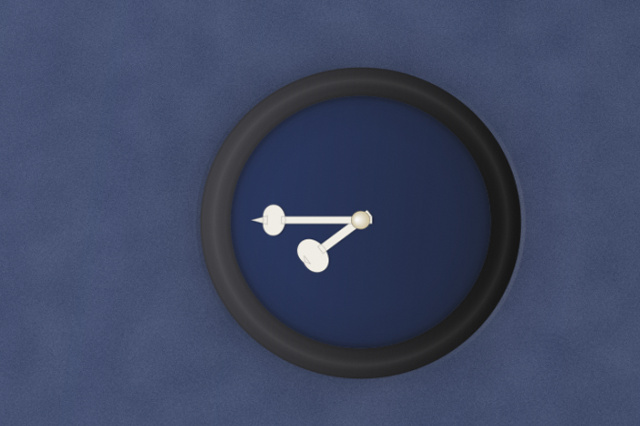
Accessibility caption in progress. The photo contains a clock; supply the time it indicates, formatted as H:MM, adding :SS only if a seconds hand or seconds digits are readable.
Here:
7:45
